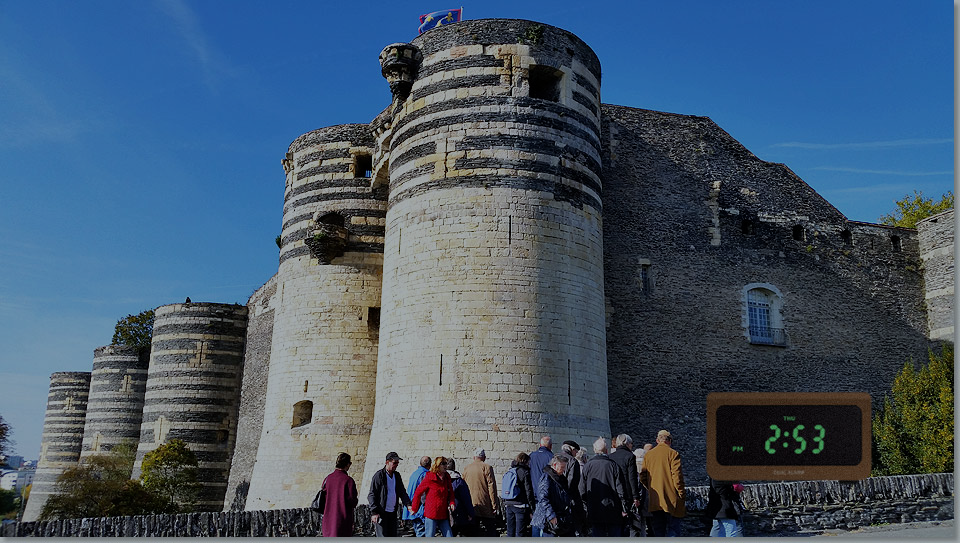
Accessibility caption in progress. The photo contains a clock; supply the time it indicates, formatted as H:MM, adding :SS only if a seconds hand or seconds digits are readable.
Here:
2:53
